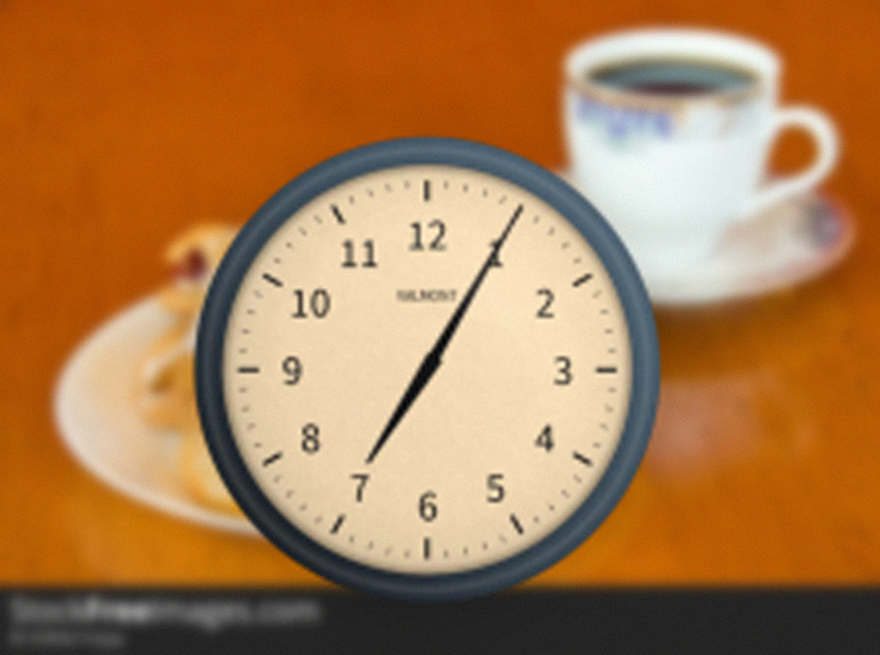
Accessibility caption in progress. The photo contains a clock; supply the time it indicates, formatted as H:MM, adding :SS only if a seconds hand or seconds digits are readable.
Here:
7:05
